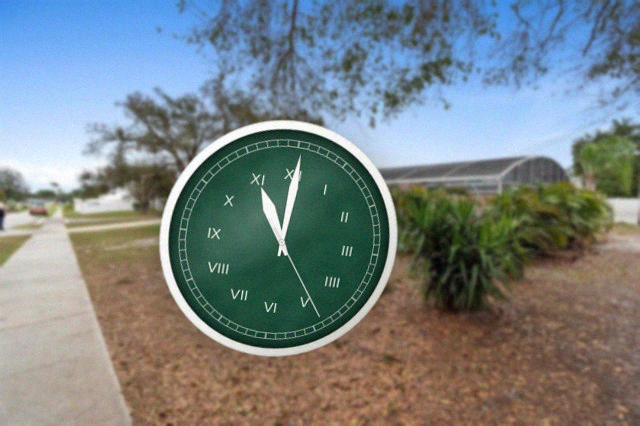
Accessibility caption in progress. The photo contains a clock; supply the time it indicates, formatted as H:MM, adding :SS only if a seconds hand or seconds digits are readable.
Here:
11:00:24
